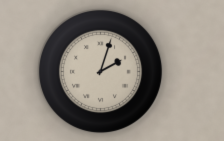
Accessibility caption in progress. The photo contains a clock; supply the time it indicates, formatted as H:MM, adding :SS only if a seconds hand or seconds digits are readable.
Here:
2:03
